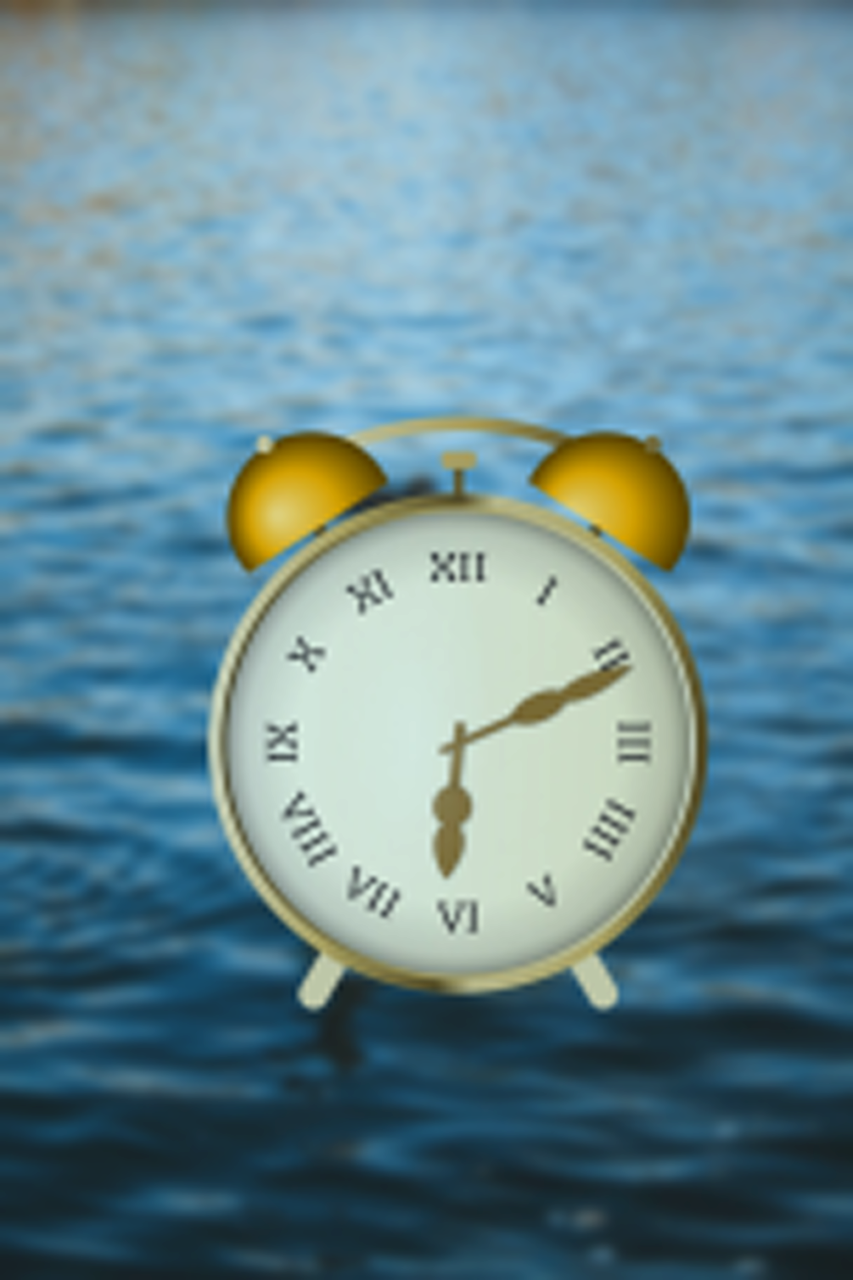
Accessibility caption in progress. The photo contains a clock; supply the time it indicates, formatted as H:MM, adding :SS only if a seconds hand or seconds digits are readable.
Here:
6:11
